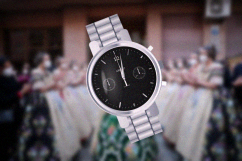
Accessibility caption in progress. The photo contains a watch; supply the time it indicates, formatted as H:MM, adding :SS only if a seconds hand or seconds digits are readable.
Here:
12:02
